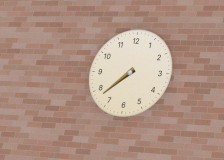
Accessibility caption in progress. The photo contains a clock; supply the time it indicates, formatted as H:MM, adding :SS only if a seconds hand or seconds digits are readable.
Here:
7:38
